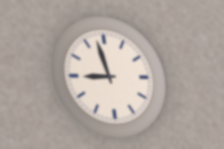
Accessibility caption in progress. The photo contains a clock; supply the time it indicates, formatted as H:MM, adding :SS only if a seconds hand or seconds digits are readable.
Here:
8:58
